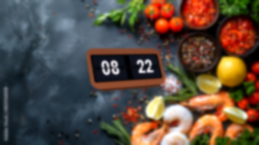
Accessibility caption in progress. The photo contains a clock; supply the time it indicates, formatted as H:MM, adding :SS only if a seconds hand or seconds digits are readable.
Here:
8:22
